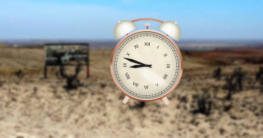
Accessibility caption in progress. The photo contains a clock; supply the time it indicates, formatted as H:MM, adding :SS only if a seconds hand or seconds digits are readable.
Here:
8:48
